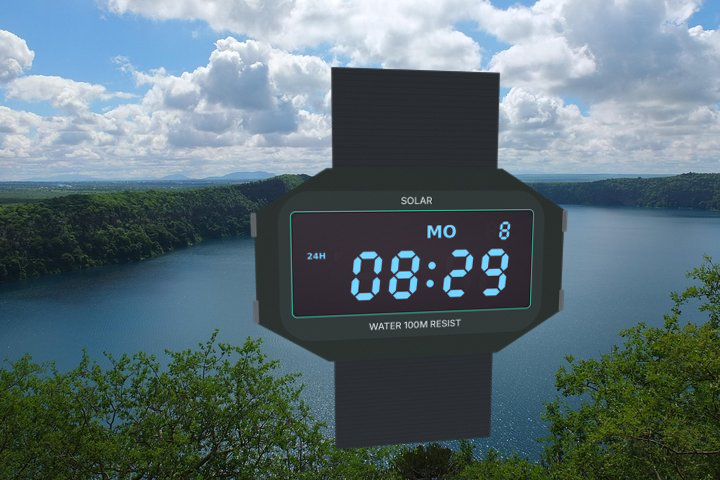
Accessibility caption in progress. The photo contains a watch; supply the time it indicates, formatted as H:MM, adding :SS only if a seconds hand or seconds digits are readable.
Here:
8:29
